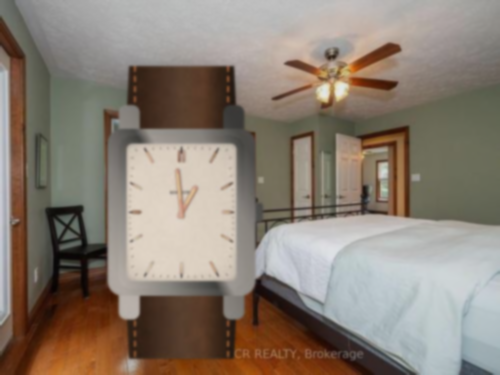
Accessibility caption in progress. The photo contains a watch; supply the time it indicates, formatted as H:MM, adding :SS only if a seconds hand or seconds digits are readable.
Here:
12:59
